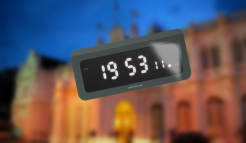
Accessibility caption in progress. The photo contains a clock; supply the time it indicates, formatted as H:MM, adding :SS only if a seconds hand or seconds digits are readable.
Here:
19:53:11
